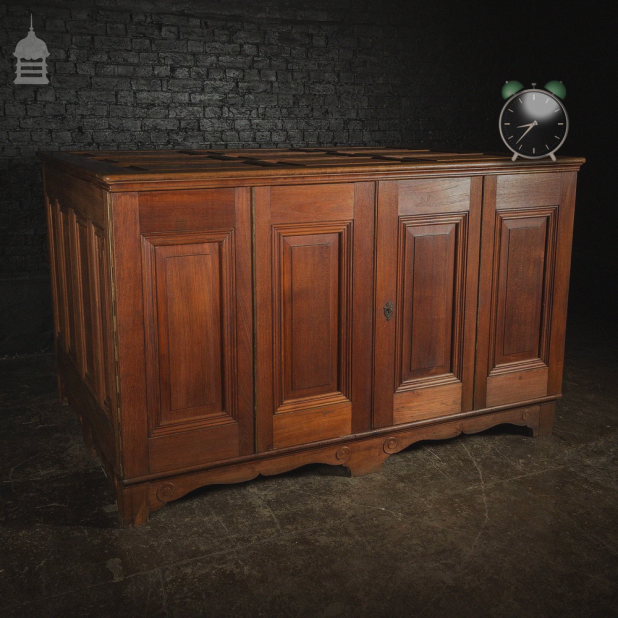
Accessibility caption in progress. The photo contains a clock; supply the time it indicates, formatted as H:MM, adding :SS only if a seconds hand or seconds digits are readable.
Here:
8:37
